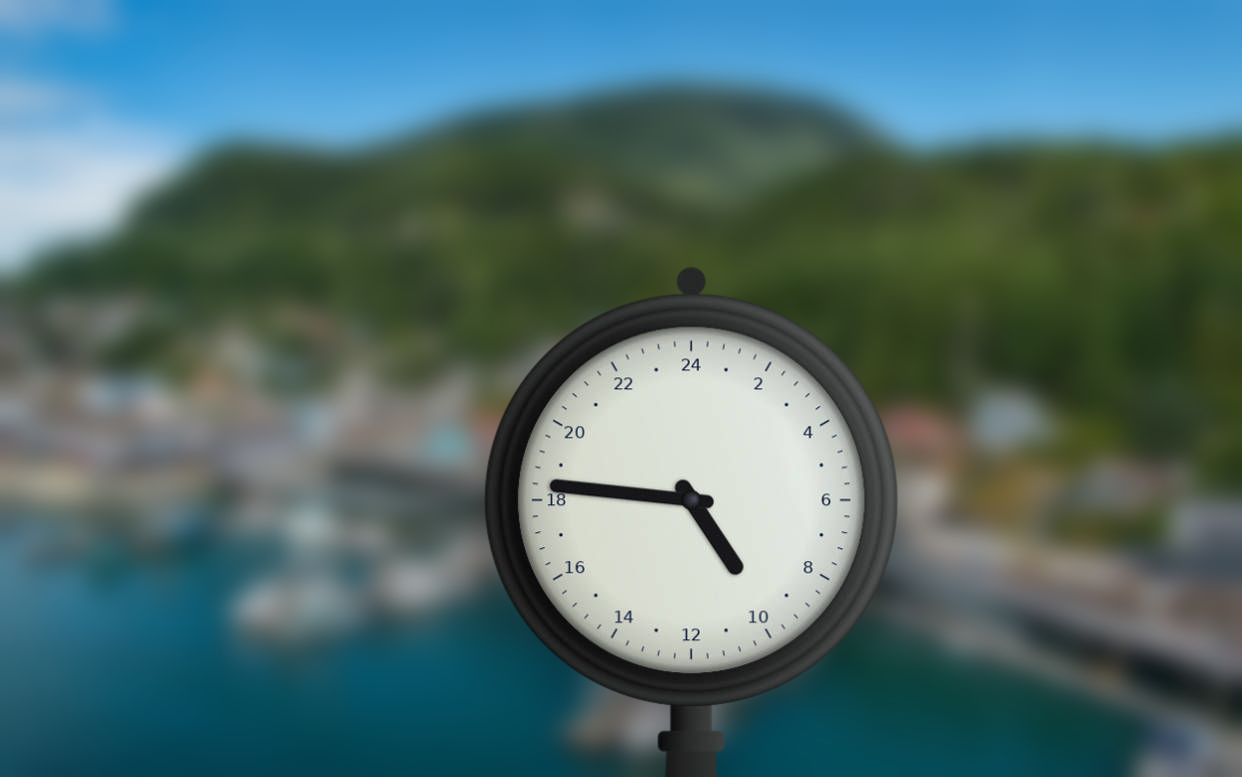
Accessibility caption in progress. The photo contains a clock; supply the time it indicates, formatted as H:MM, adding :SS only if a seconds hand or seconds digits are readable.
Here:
9:46
